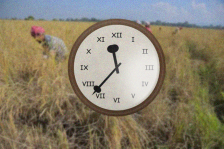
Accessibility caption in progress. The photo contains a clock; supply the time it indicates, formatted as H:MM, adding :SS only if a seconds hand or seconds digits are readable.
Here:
11:37
